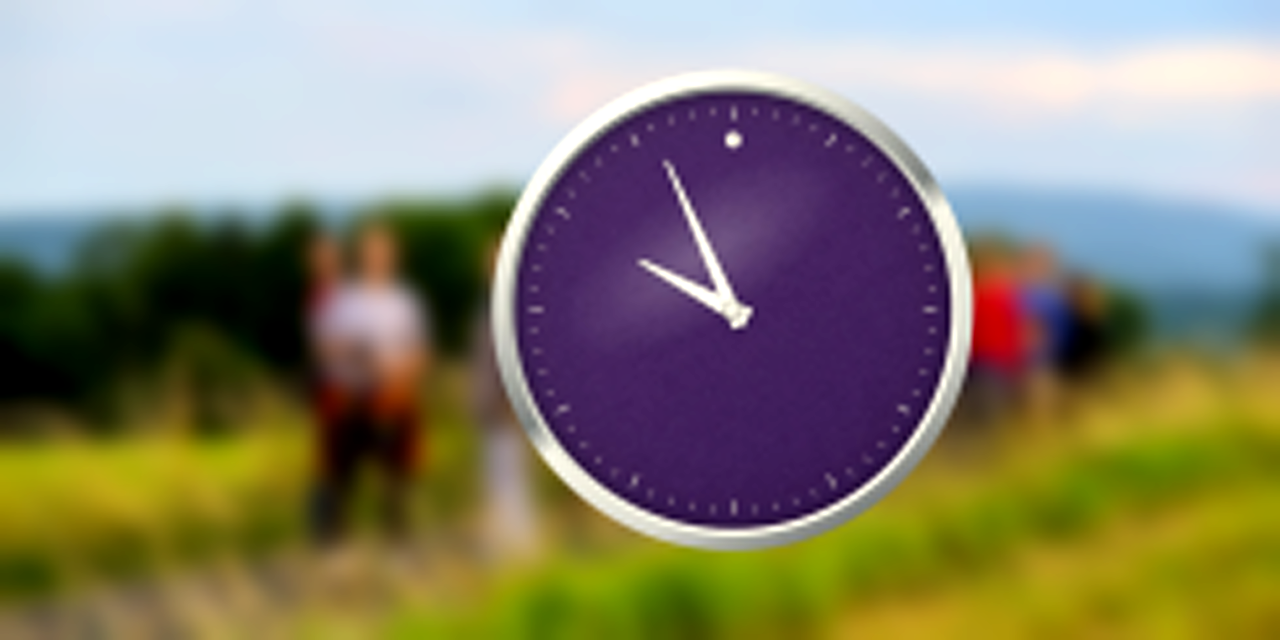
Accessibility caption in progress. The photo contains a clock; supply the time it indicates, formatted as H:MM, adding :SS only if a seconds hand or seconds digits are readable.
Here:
9:56
